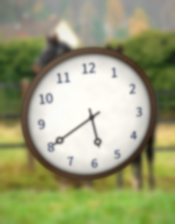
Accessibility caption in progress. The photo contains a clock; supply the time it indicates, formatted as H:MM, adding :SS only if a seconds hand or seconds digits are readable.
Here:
5:40
